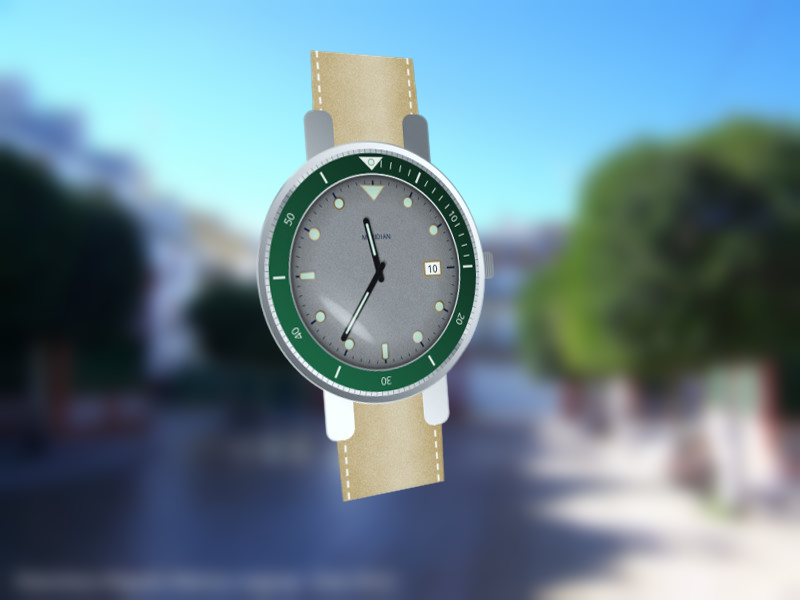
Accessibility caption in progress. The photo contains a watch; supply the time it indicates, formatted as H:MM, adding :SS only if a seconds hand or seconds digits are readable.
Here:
11:36
